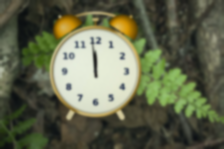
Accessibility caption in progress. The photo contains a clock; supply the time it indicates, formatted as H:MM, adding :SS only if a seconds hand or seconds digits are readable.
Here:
11:59
